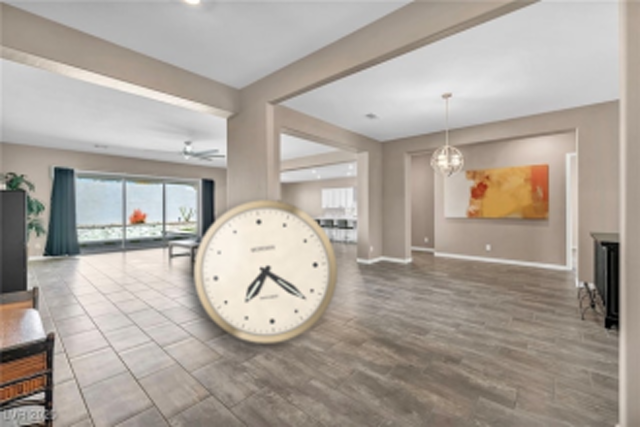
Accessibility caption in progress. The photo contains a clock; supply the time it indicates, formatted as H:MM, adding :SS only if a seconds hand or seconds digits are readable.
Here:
7:22
